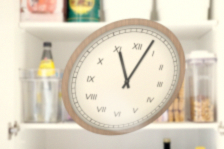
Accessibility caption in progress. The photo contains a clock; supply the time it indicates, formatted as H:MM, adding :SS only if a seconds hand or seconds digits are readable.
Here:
11:03
